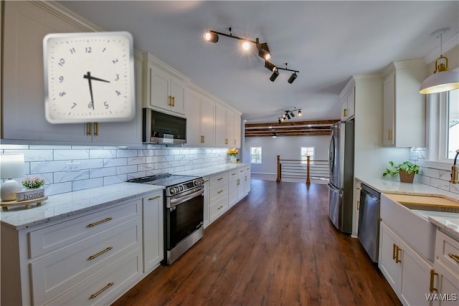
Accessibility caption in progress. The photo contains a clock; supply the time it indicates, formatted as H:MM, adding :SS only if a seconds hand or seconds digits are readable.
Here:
3:29
